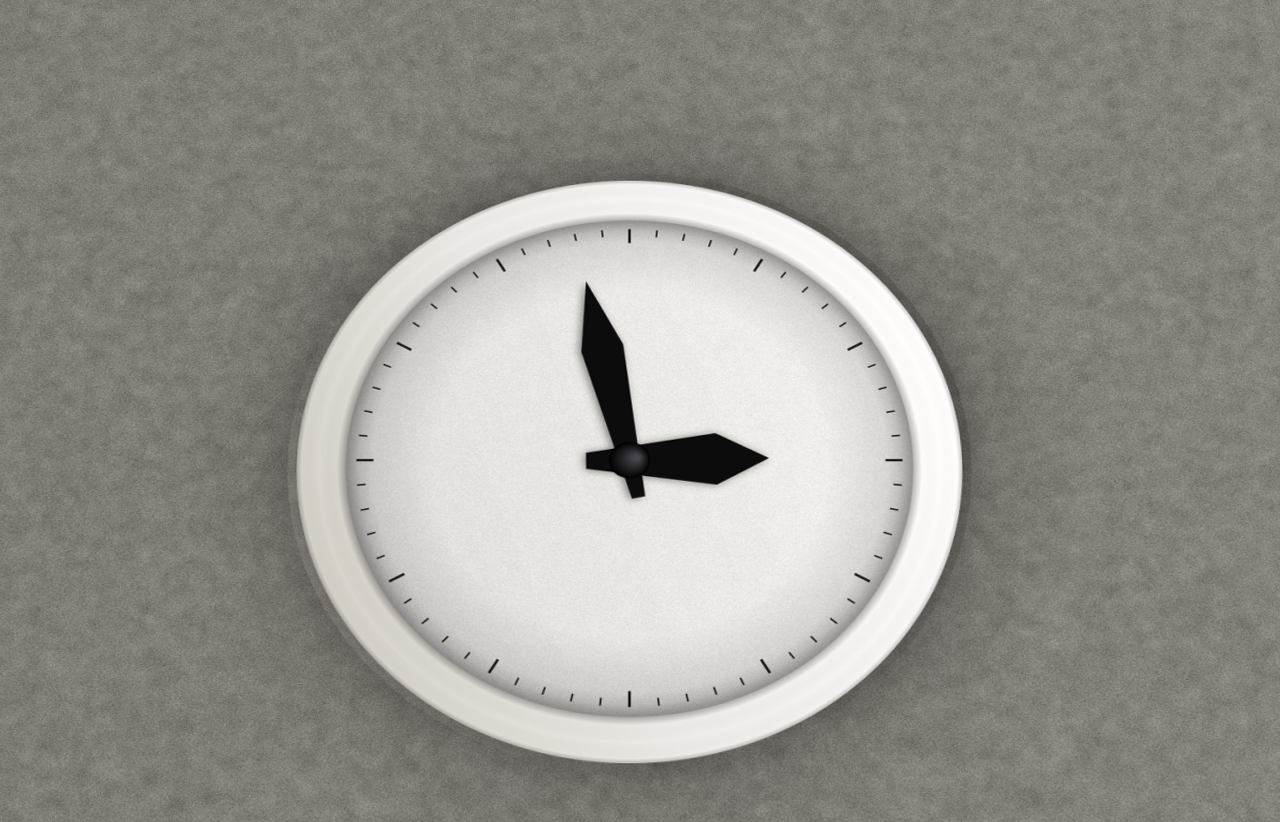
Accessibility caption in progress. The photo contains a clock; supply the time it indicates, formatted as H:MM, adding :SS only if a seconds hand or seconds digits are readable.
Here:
2:58
